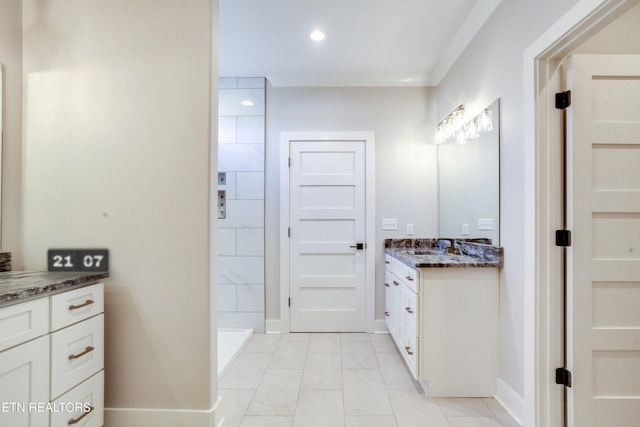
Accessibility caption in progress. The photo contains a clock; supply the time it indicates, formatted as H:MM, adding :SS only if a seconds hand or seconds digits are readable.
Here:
21:07
